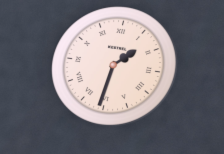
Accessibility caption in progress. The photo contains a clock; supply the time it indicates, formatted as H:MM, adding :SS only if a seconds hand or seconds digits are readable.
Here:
1:31
